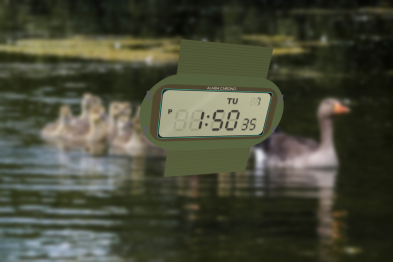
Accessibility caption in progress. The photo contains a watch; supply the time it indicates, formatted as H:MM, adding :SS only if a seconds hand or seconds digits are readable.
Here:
1:50:35
